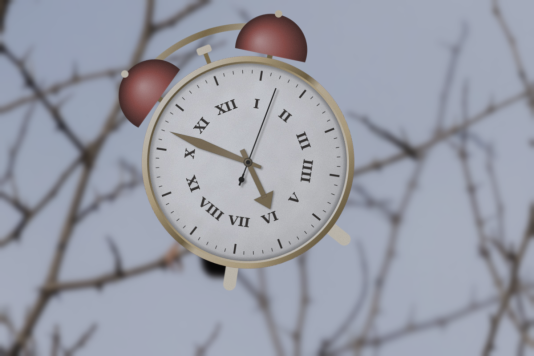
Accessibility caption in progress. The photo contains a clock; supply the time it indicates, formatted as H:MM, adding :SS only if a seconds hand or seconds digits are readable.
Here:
5:52:07
